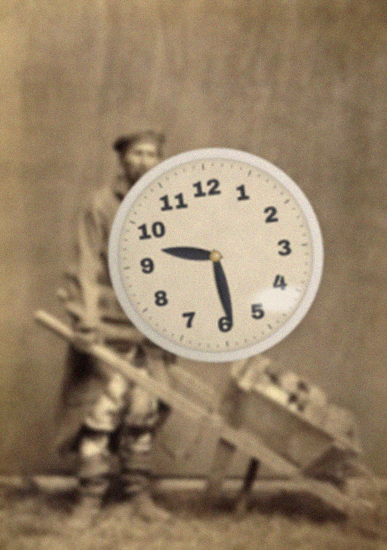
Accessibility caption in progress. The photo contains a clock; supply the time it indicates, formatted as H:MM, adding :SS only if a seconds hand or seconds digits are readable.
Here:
9:29
